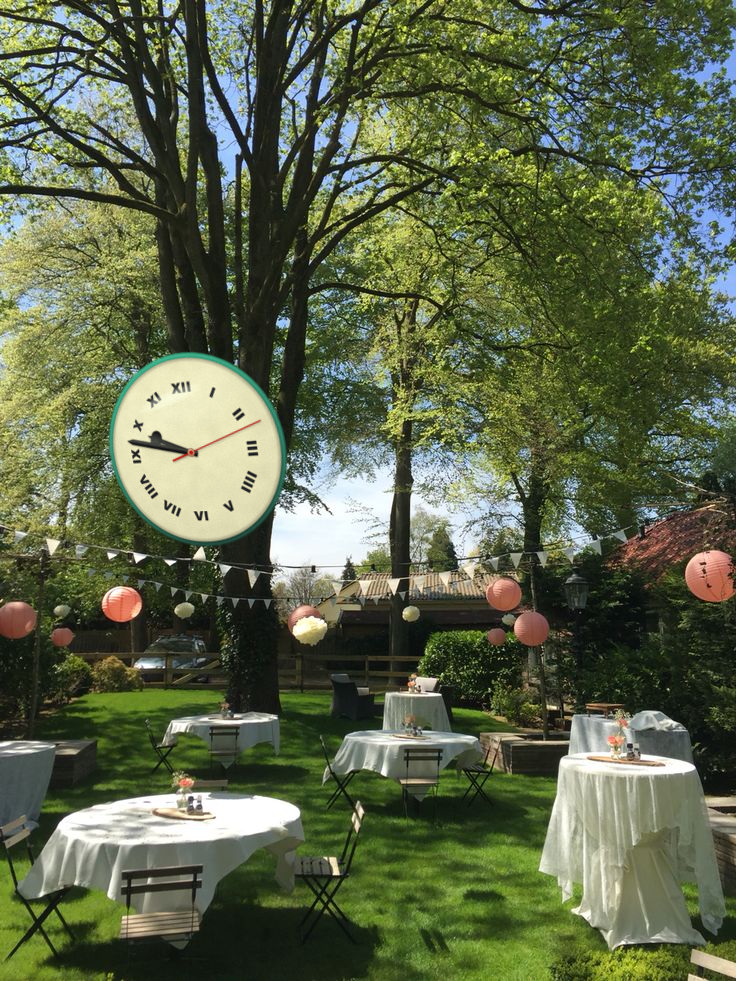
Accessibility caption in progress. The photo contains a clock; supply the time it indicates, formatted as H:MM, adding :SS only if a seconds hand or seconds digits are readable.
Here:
9:47:12
